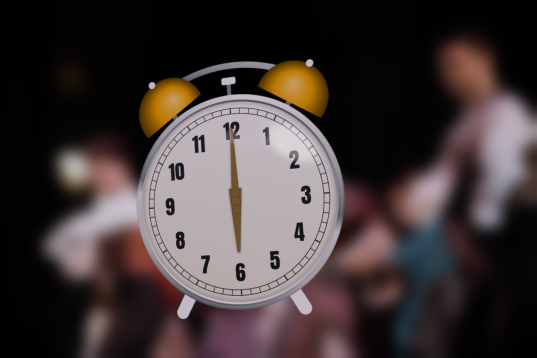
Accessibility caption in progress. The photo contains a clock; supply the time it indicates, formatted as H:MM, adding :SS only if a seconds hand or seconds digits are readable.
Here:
6:00
